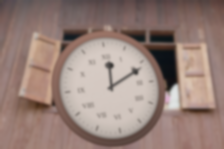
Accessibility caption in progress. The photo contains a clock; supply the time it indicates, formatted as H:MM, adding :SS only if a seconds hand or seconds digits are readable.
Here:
12:11
